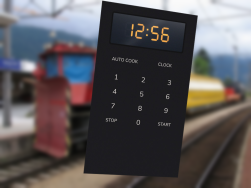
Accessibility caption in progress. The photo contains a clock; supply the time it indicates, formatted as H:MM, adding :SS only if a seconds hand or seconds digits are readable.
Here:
12:56
